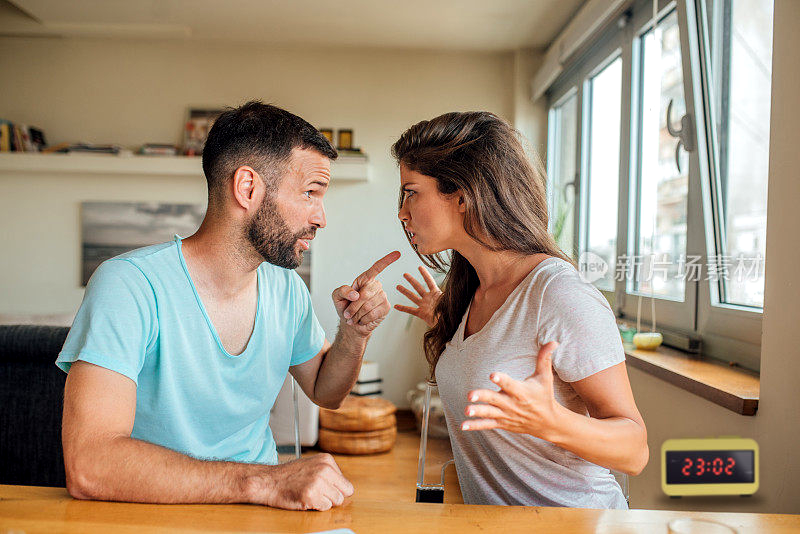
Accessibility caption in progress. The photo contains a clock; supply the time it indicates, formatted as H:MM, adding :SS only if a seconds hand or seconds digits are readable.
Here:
23:02
